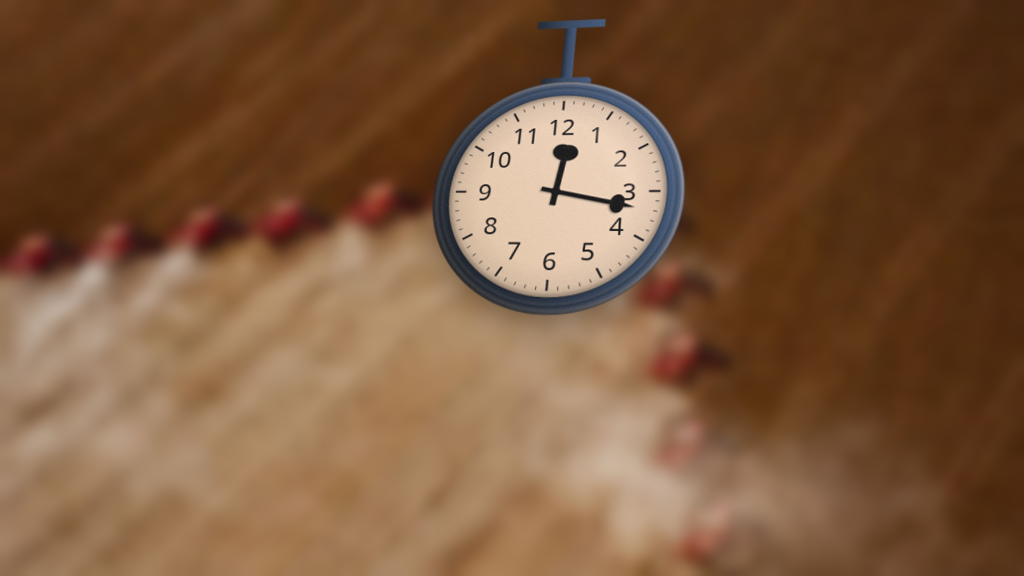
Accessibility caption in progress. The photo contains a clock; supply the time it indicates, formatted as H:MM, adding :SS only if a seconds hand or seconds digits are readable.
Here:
12:17
